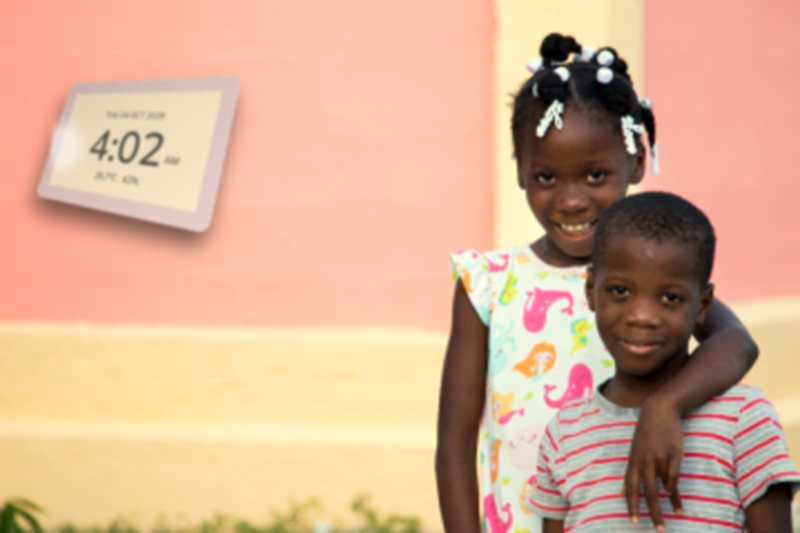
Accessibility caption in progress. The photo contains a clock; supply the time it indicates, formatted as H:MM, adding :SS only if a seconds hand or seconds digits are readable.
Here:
4:02
